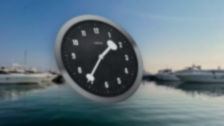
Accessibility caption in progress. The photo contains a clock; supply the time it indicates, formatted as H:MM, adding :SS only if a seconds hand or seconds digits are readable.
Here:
1:36
